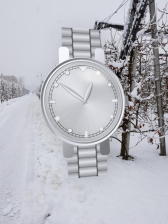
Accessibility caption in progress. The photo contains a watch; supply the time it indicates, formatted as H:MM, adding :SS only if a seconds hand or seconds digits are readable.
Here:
12:51
